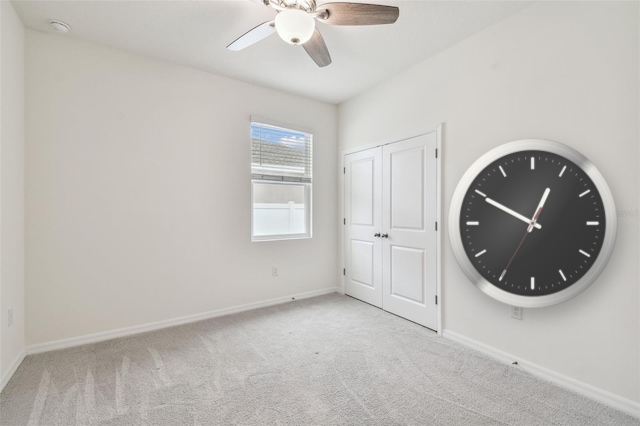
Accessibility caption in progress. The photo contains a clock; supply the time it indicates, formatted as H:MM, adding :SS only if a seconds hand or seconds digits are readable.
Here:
12:49:35
